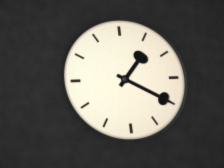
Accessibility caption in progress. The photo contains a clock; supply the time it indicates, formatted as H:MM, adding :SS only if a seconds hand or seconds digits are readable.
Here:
1:20
